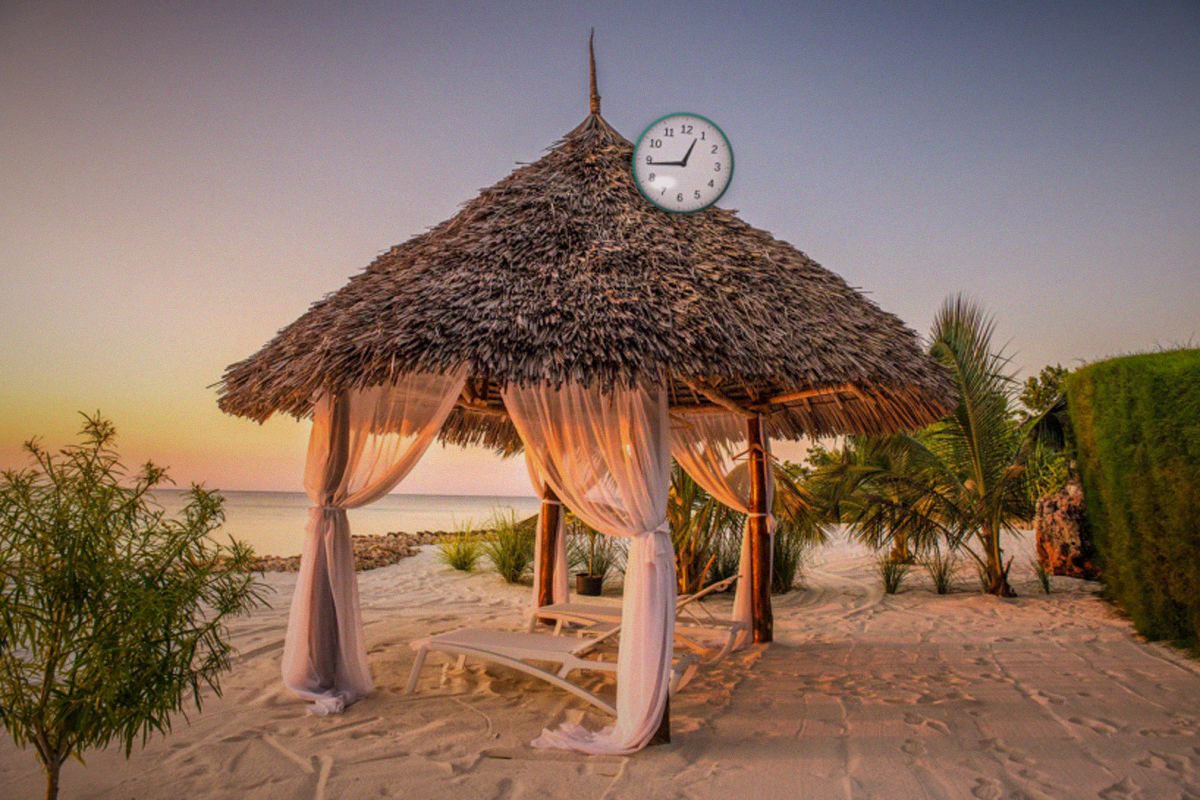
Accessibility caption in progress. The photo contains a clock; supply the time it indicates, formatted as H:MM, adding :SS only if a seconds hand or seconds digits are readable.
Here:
12:44
